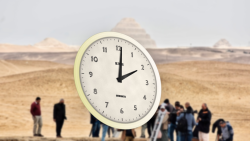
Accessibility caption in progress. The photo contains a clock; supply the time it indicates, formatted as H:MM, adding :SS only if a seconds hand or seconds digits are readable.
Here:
2:01
